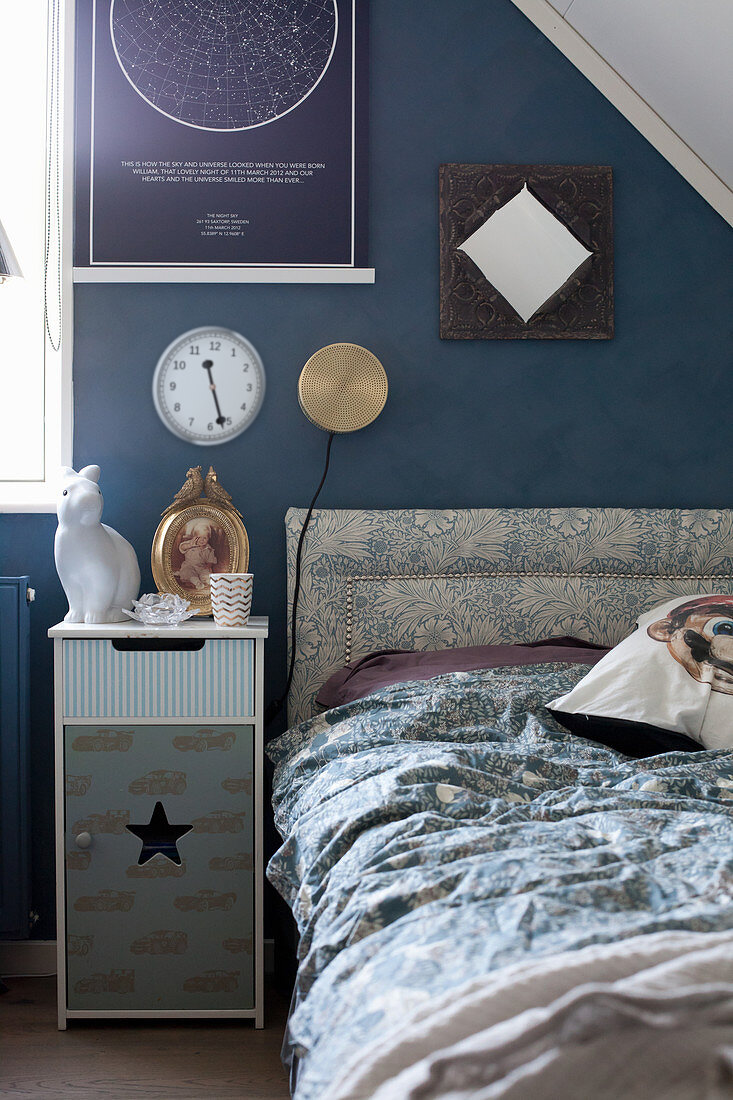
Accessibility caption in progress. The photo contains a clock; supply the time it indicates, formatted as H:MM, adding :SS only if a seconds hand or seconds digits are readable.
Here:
11:27
